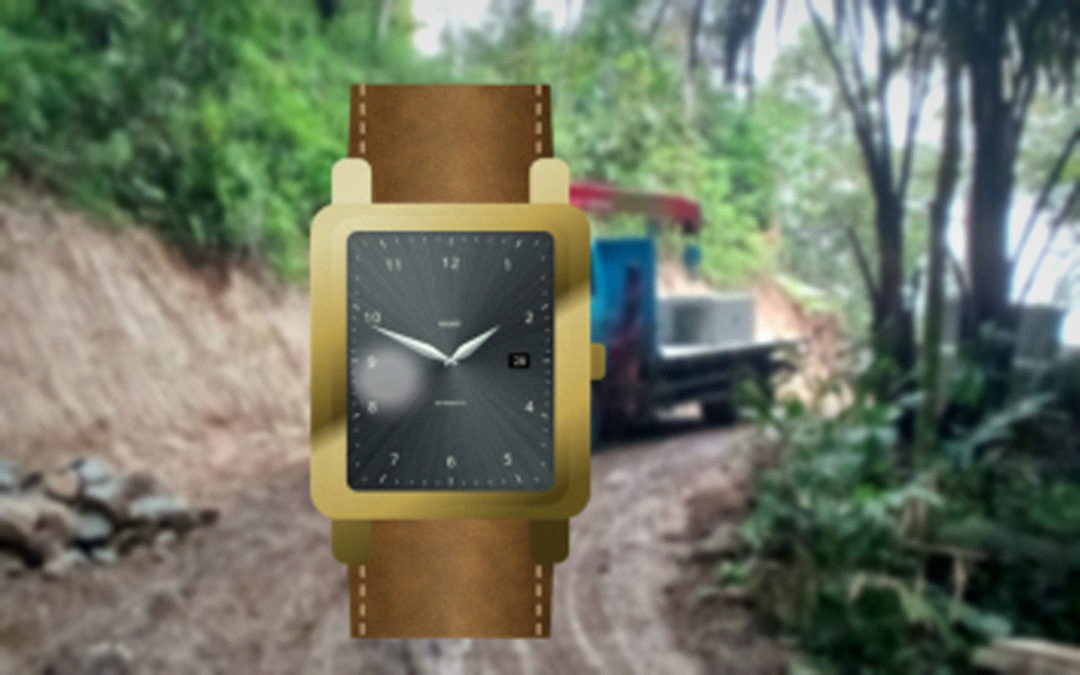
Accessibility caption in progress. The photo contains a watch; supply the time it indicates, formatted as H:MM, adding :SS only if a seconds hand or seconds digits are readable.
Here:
1:49
